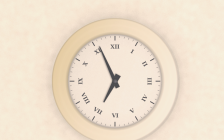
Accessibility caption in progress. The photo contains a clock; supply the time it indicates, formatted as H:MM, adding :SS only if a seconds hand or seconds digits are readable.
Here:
6:56
